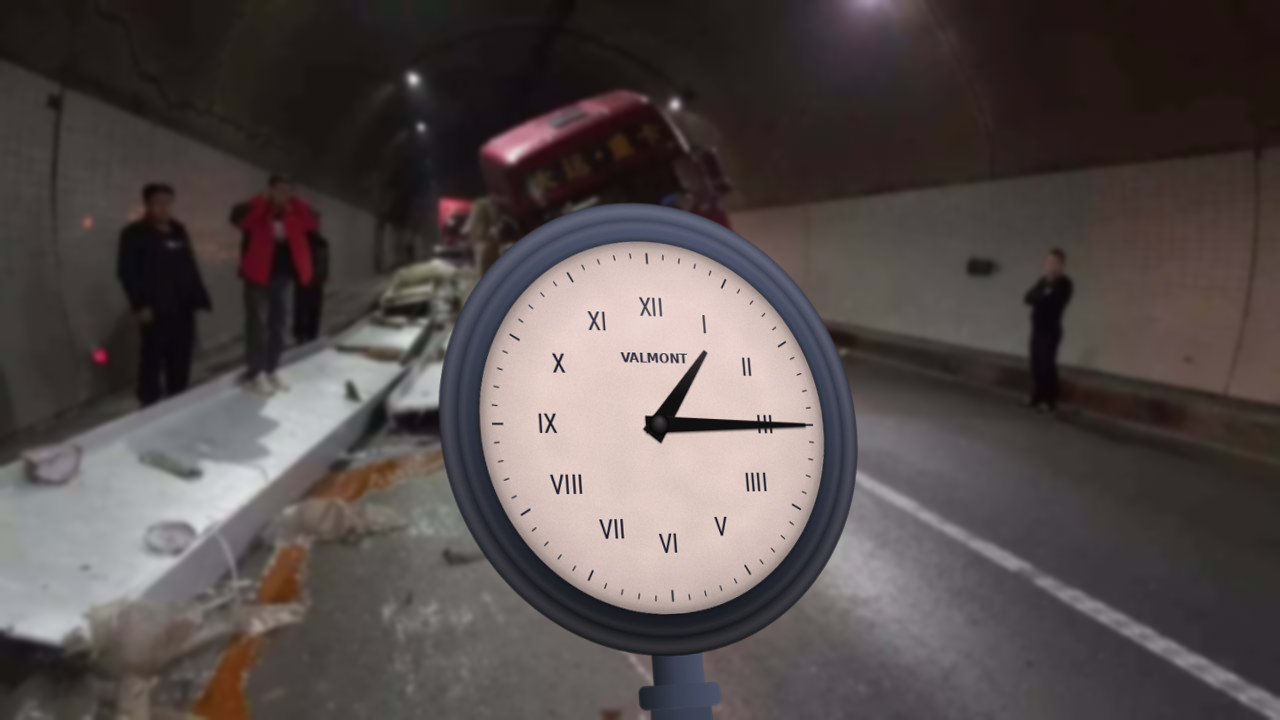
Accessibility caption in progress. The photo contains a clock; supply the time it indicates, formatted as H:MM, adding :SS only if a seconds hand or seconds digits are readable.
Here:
1:15
